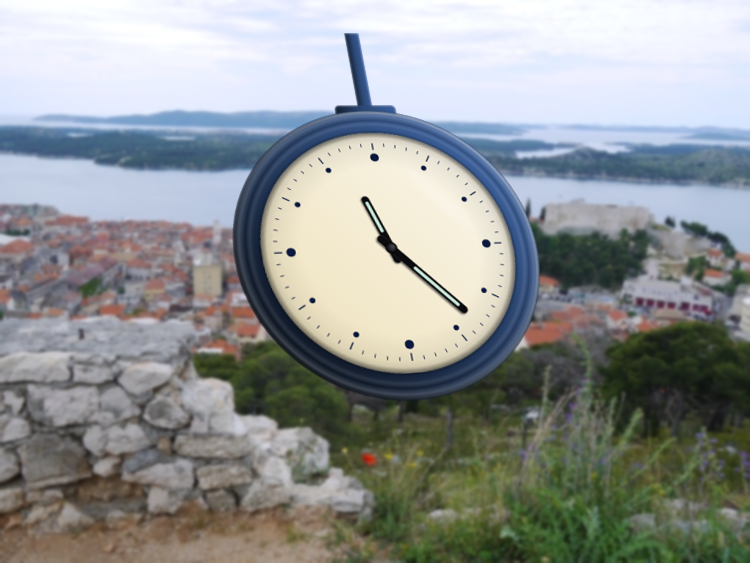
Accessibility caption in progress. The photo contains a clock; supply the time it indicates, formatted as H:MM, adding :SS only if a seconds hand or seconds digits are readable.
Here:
11:23
